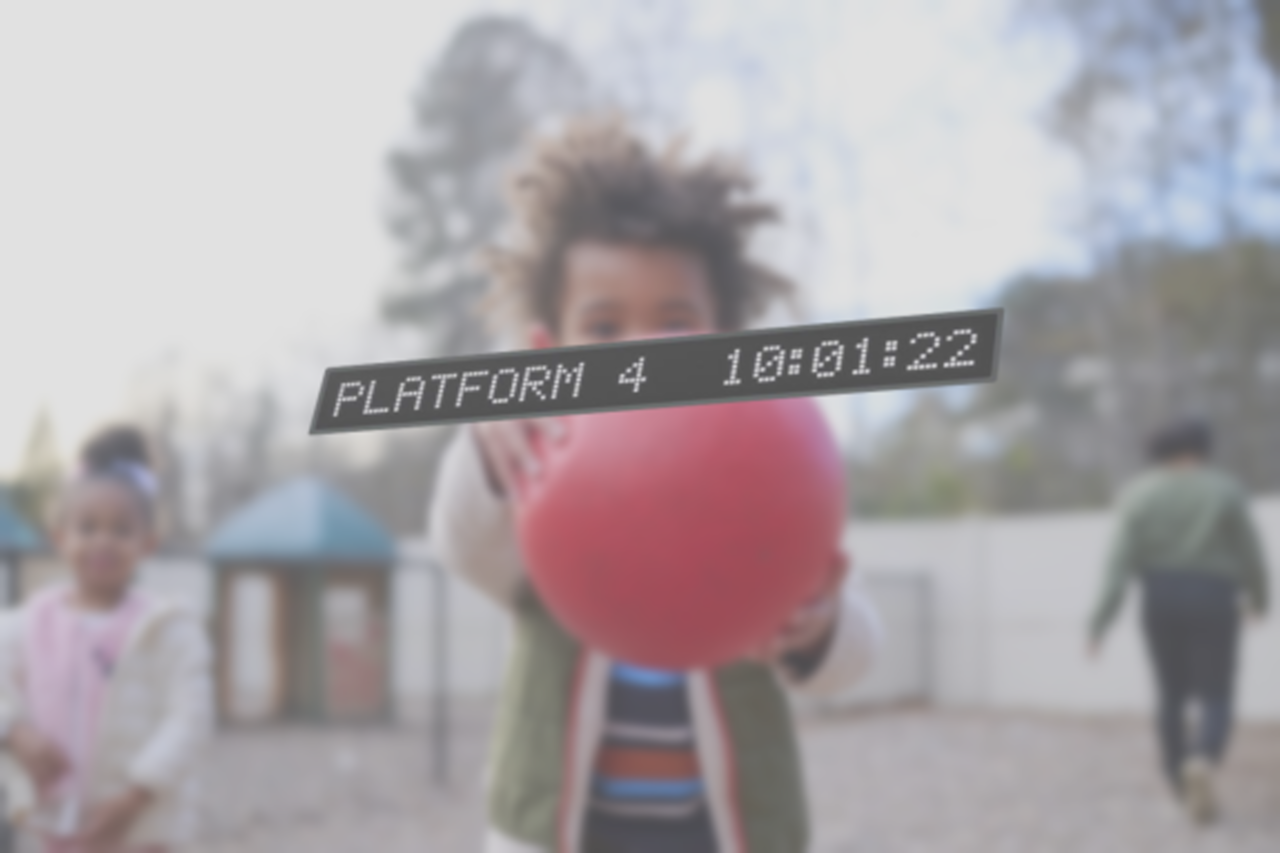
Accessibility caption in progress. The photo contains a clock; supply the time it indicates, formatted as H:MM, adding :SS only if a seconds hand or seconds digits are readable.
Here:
10:01:22
